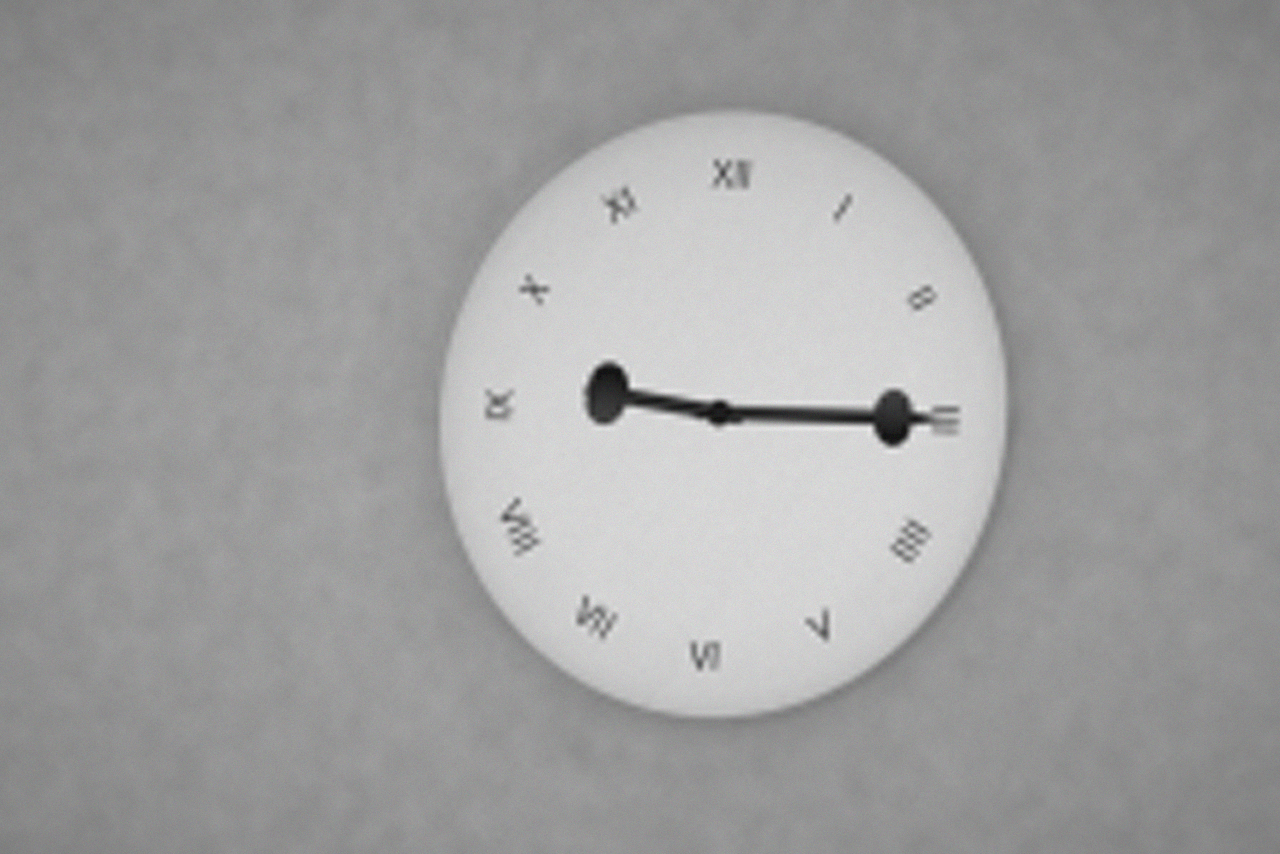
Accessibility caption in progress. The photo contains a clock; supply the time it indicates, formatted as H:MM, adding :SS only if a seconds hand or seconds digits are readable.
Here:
9:15
